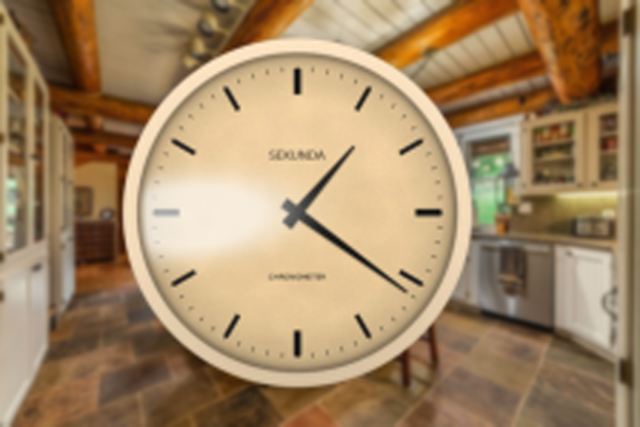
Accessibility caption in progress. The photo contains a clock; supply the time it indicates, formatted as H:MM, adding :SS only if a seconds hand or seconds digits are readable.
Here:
1:21
